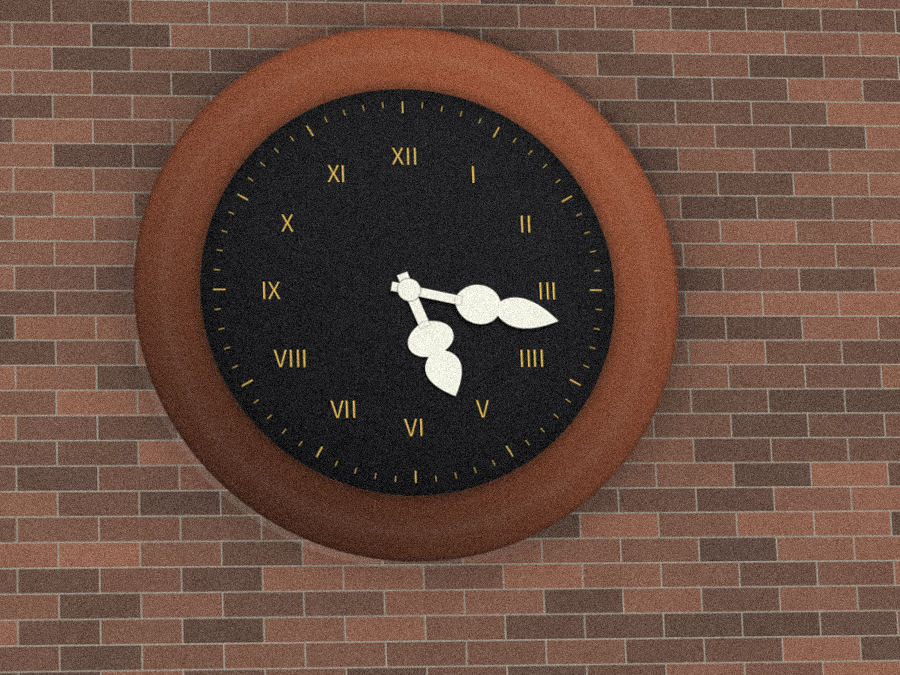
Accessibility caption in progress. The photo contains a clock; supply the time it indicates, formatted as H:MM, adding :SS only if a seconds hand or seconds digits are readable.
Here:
5:17
